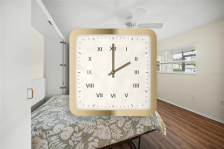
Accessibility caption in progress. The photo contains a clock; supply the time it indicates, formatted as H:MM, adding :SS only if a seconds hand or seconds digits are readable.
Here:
2:00
